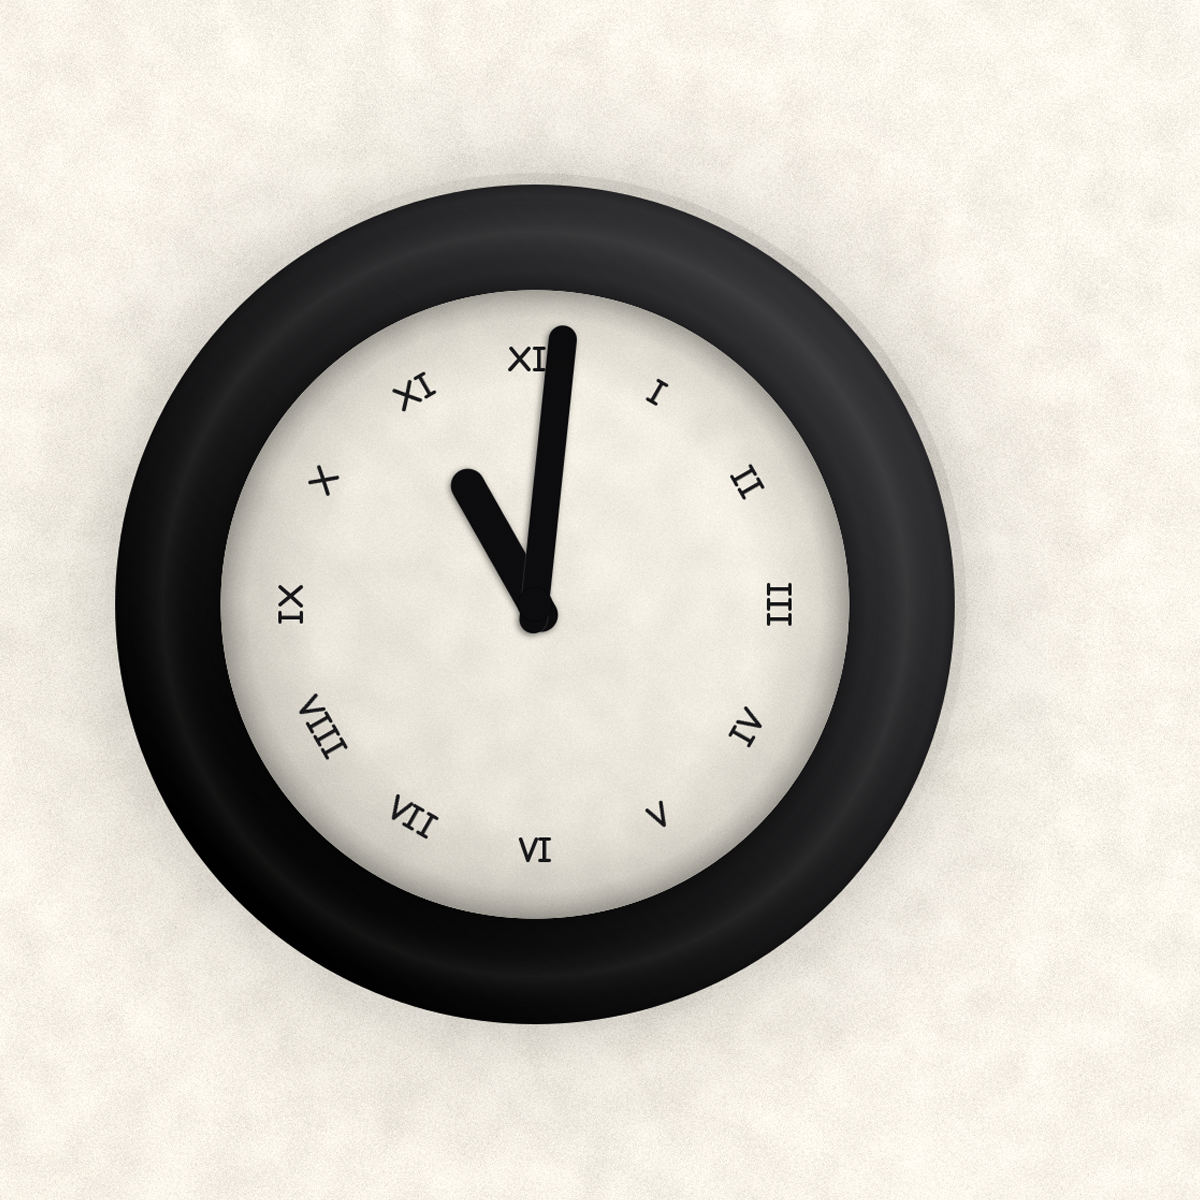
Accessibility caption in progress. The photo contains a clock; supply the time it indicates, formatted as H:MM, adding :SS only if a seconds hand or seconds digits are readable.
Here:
11:01
